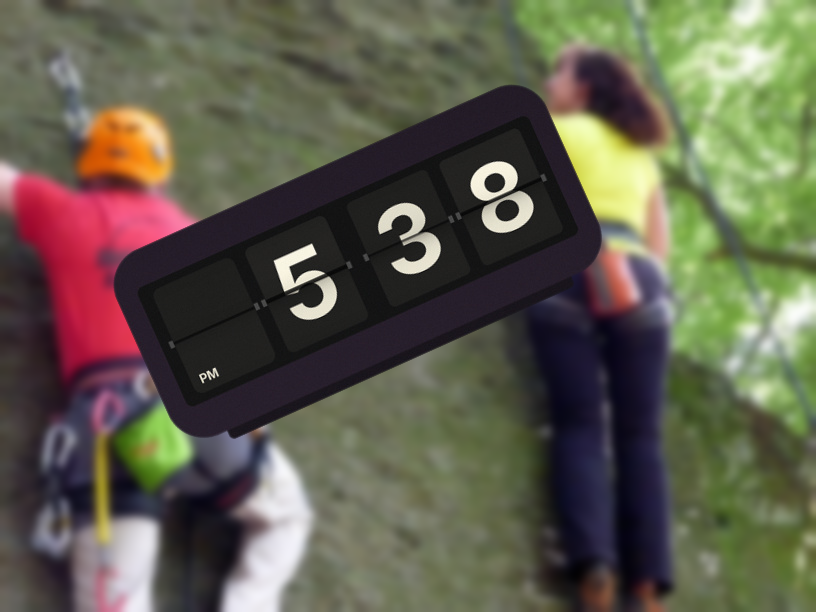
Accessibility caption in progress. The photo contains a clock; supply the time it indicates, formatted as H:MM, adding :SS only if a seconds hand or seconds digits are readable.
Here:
5:38
